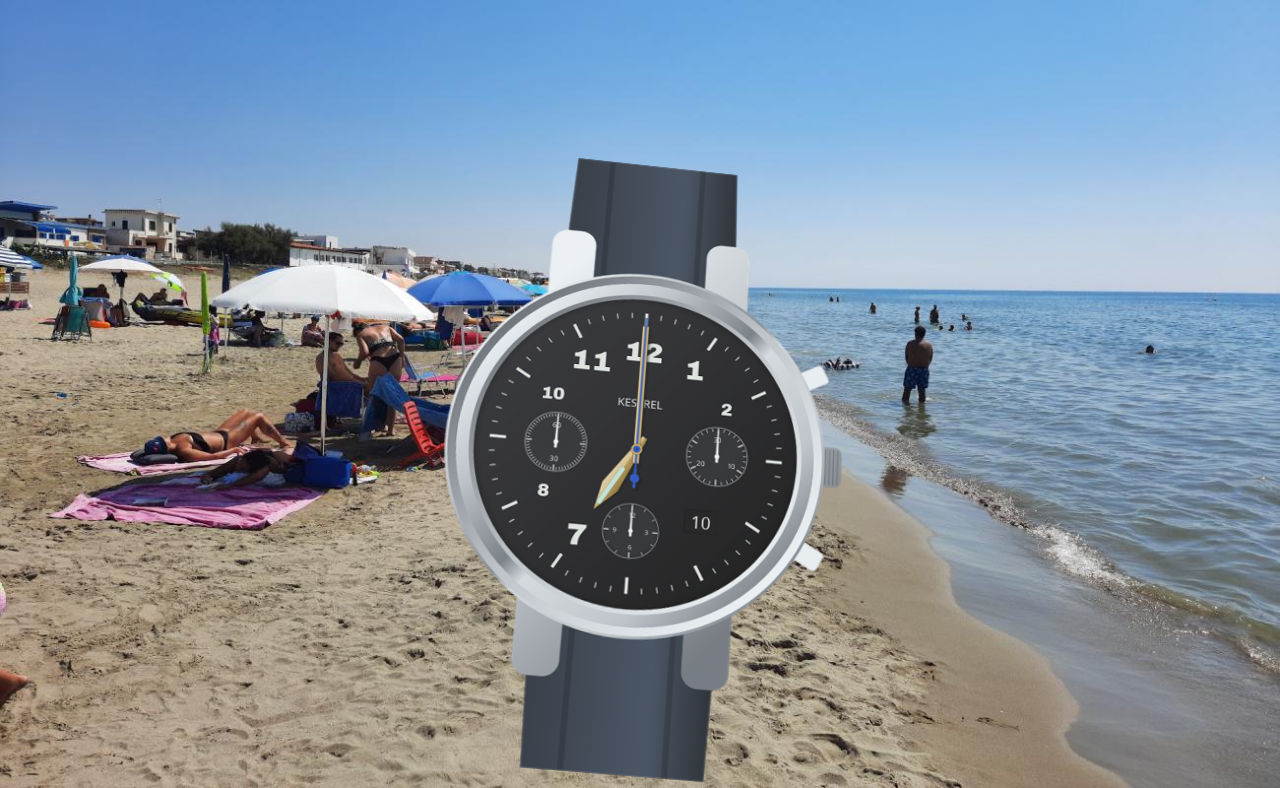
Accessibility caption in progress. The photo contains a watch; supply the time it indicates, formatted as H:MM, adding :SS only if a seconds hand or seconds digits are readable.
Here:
7:00
